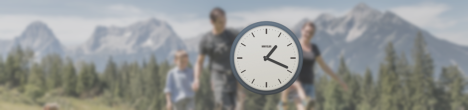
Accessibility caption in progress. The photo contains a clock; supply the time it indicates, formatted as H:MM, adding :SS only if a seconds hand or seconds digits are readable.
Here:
1:19
